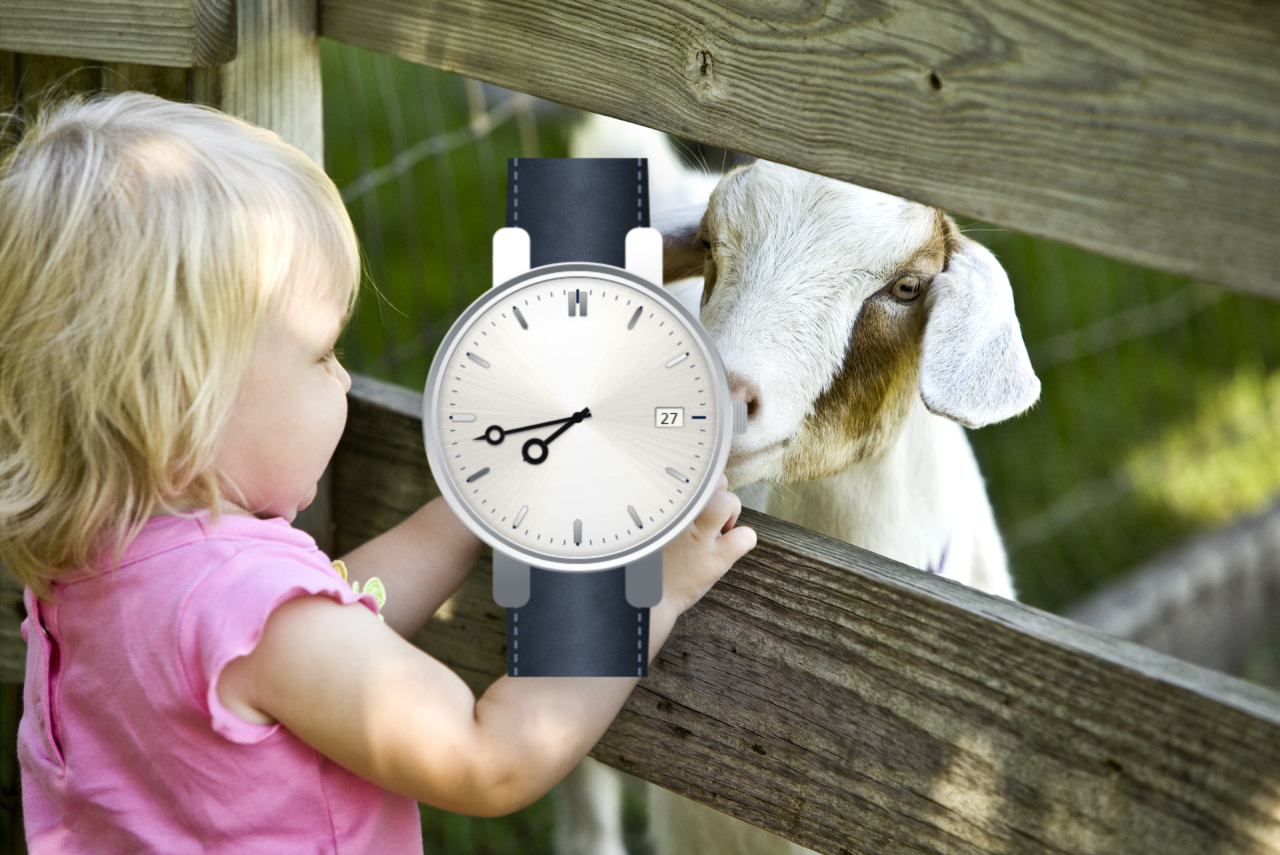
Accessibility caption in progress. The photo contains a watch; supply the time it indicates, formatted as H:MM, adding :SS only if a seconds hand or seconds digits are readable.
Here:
7:43
